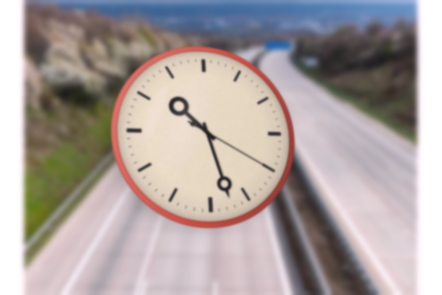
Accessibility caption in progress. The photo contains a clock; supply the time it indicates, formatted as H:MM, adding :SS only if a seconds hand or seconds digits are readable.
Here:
10:27:20
